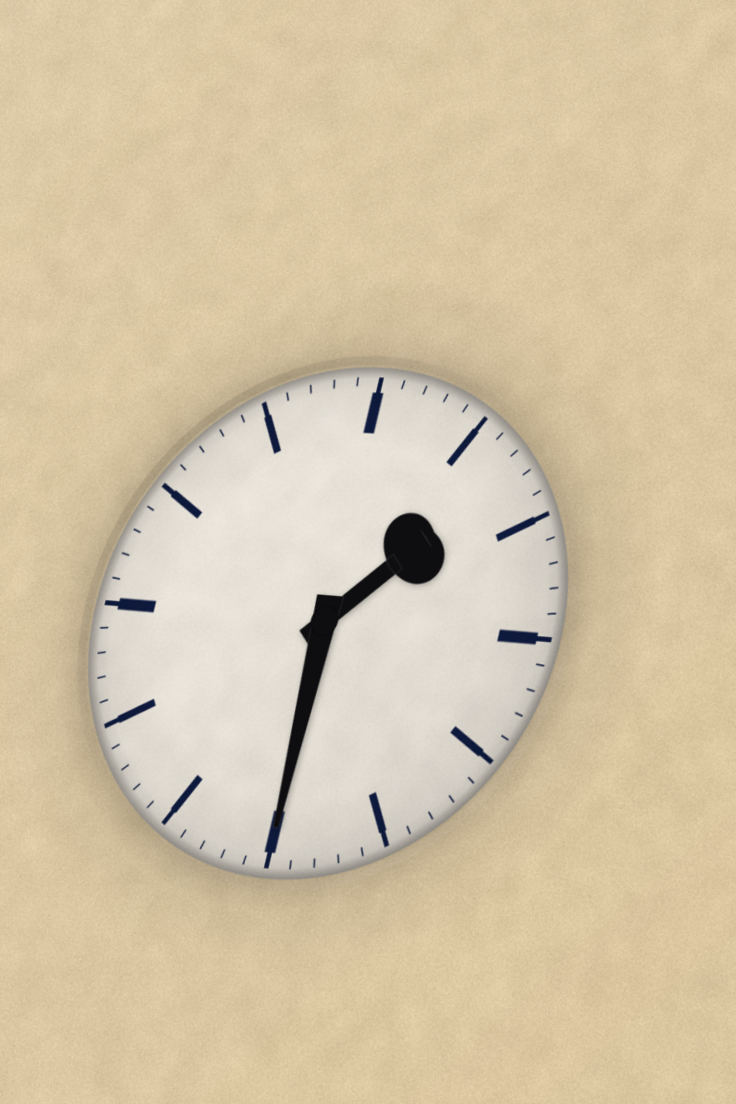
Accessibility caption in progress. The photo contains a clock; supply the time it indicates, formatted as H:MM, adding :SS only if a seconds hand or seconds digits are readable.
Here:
1:30
